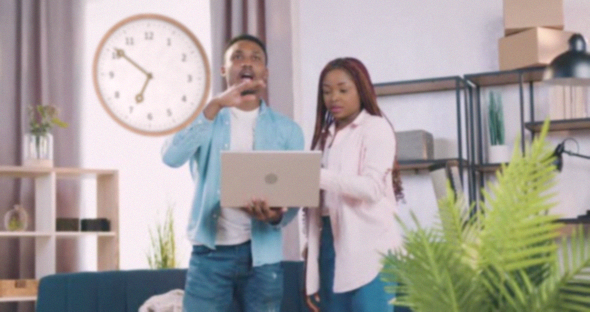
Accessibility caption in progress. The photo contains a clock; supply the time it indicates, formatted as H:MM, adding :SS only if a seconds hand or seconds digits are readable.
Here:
6:51
